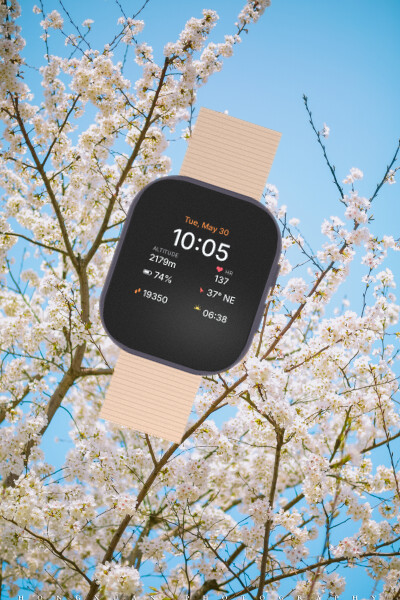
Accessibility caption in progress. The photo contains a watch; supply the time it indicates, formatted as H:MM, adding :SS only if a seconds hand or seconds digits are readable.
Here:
10:05
